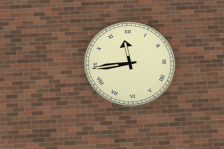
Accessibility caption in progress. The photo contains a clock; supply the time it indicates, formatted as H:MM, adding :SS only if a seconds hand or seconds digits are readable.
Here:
11:44
